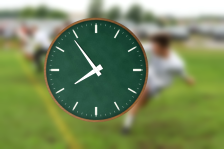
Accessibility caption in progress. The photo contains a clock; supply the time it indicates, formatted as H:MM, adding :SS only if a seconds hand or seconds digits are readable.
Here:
7:54
